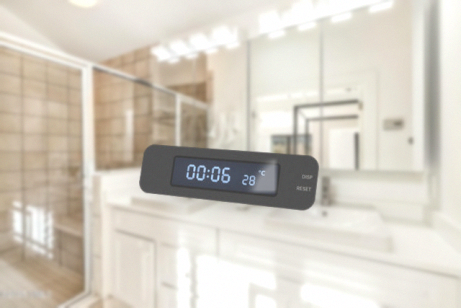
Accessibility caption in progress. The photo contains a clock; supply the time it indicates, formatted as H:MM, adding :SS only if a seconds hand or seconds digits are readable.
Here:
0:06
